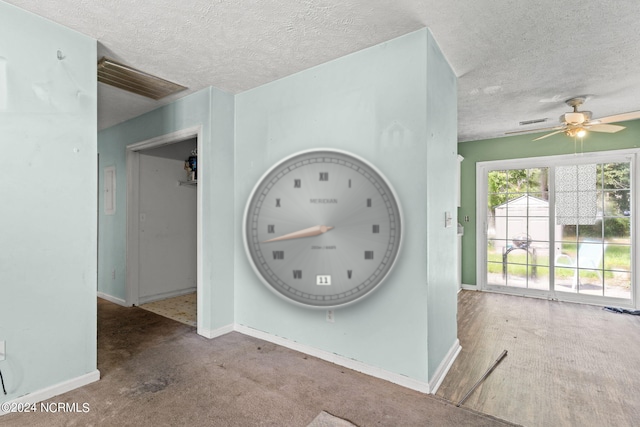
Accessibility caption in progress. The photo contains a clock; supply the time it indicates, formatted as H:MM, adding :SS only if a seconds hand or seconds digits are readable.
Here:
8:43
